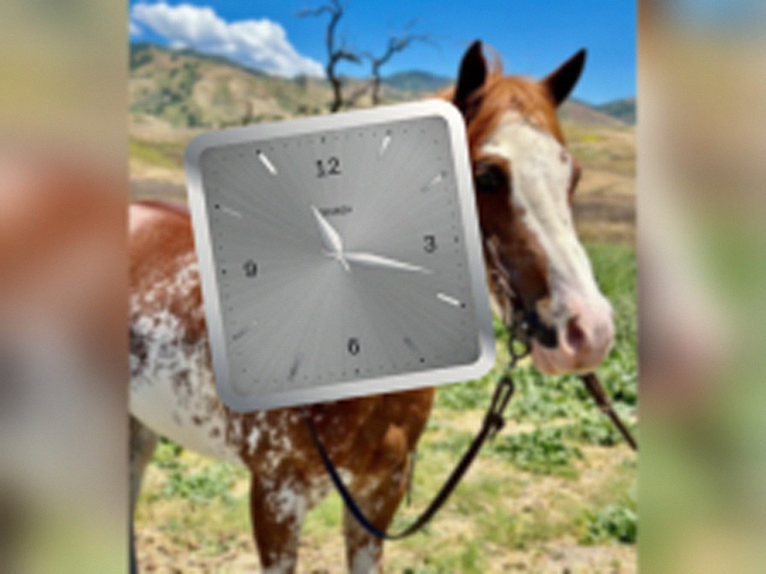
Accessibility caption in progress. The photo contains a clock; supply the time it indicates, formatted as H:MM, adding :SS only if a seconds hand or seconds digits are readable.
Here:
11:18
